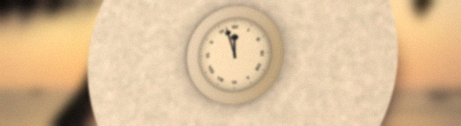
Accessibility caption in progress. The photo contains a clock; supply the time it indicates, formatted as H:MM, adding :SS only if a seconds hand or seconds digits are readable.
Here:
11:57
